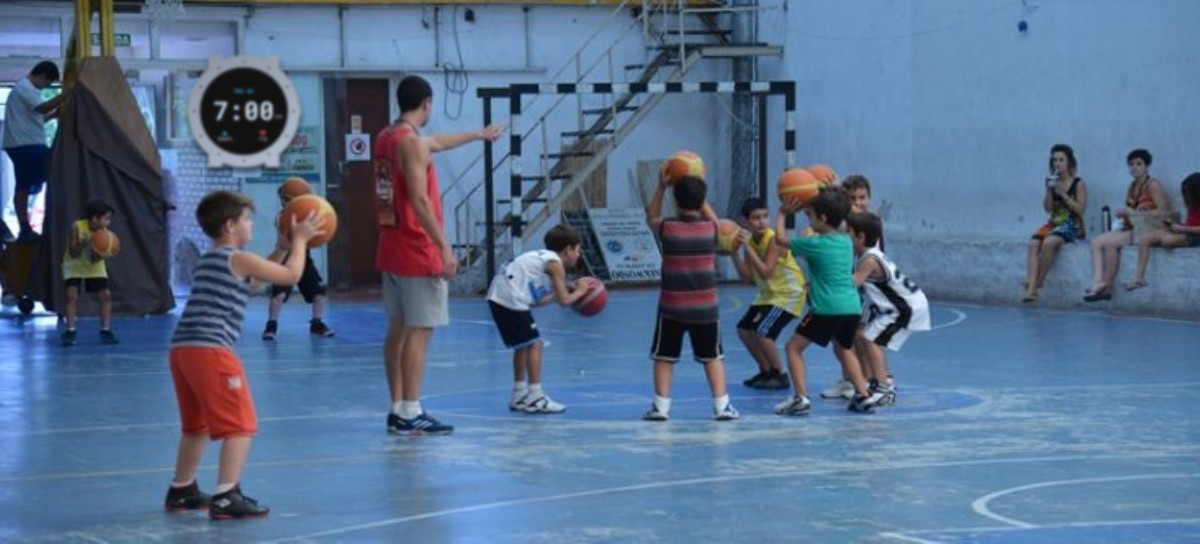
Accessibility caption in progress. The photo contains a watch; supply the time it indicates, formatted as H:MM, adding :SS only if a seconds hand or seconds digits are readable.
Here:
7:00
